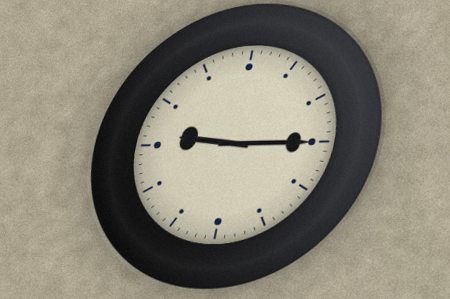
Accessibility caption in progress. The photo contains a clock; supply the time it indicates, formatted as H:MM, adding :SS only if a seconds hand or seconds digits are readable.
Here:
9:15
